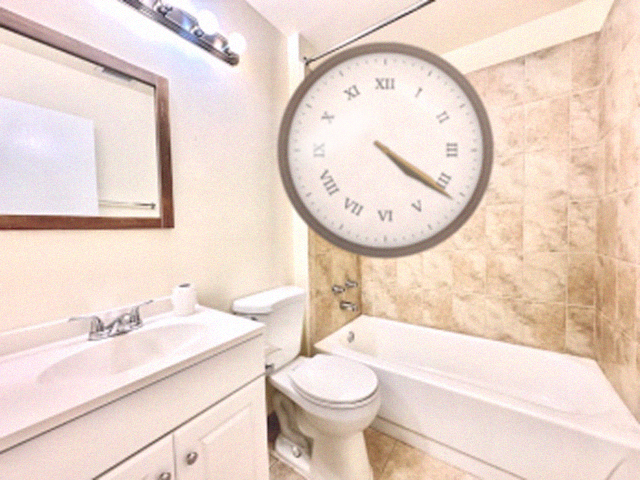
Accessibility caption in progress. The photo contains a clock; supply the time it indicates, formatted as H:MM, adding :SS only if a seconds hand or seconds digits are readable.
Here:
4:21
